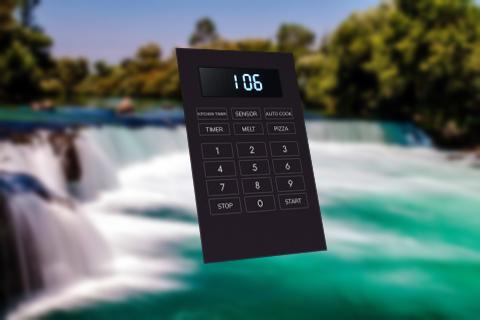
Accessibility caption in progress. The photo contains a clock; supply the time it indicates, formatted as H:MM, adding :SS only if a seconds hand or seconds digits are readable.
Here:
1:06
